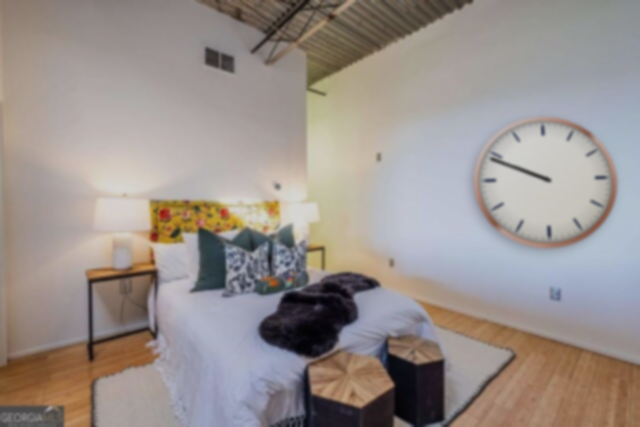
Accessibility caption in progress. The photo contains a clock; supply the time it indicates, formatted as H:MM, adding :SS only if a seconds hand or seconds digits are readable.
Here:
9:49
